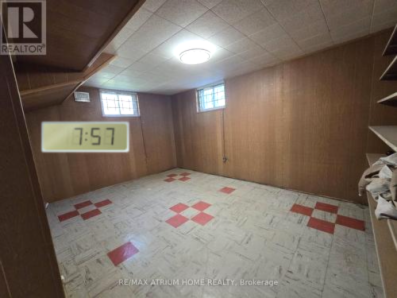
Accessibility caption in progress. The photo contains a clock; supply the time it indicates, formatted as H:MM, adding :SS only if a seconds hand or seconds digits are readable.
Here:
7:57
